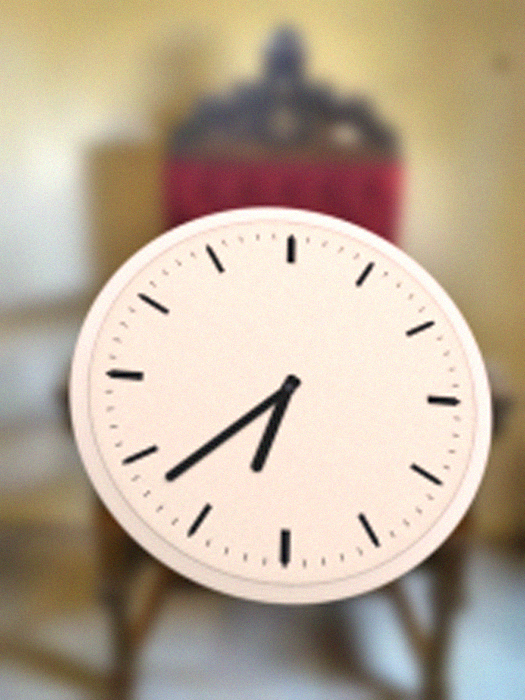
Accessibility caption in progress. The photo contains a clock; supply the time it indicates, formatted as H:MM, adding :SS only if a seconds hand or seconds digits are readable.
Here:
6:38
